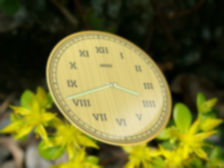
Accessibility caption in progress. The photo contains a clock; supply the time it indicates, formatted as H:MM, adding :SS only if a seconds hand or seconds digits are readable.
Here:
3:42
